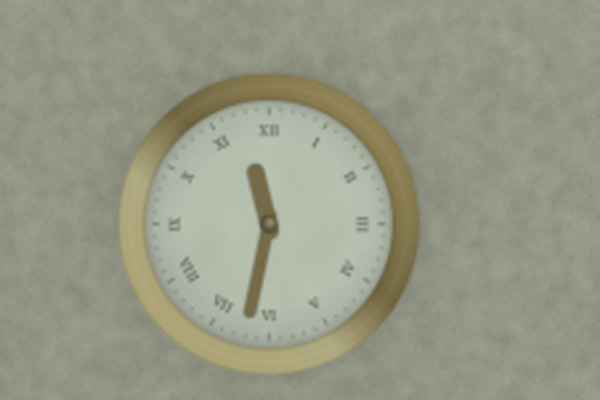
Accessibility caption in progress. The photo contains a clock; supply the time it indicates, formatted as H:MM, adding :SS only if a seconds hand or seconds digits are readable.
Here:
11:32
